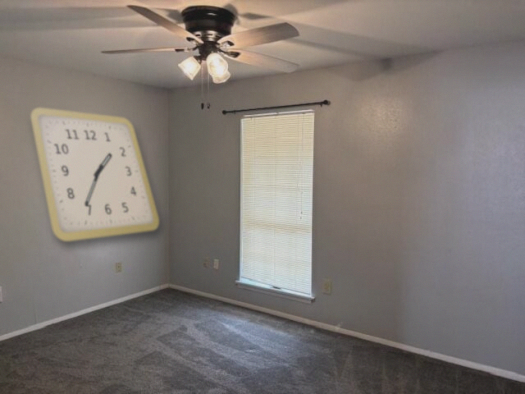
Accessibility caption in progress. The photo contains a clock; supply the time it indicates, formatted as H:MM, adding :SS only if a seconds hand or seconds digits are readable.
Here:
1:36
